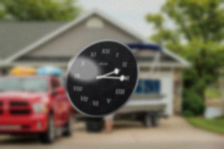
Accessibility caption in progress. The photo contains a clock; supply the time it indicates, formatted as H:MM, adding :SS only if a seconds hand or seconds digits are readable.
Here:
2:15
